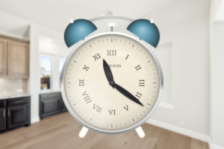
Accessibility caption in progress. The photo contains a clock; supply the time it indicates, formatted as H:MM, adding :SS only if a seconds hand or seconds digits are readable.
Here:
11:21
